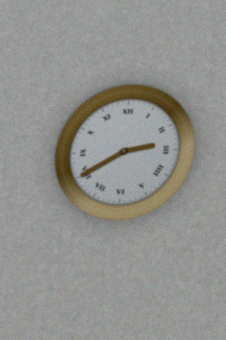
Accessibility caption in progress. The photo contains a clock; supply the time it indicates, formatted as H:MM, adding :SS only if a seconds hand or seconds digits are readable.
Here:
2:40
